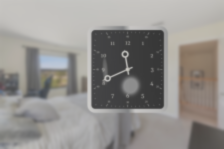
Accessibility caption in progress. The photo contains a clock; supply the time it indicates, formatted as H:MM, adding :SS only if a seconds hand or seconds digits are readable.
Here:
11:41
